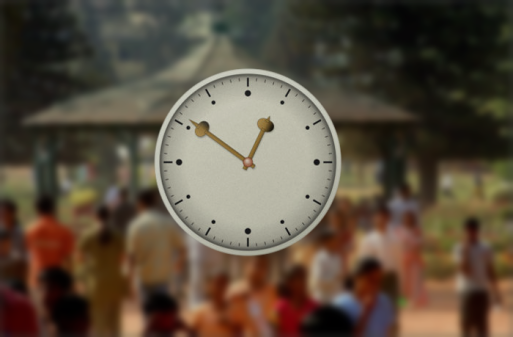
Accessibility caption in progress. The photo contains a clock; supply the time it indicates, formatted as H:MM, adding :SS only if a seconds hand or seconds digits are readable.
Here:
12:51
